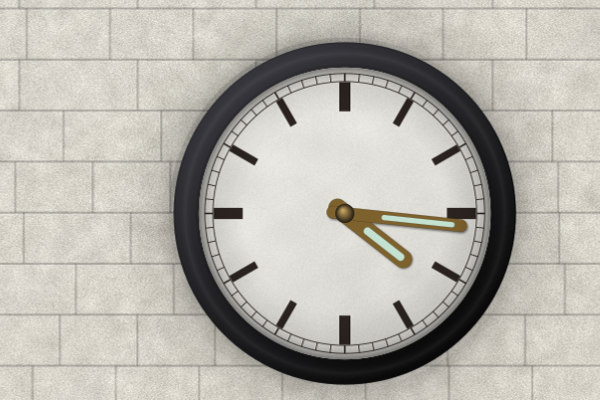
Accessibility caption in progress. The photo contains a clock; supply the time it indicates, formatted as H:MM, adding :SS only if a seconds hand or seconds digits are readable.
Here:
4:16
